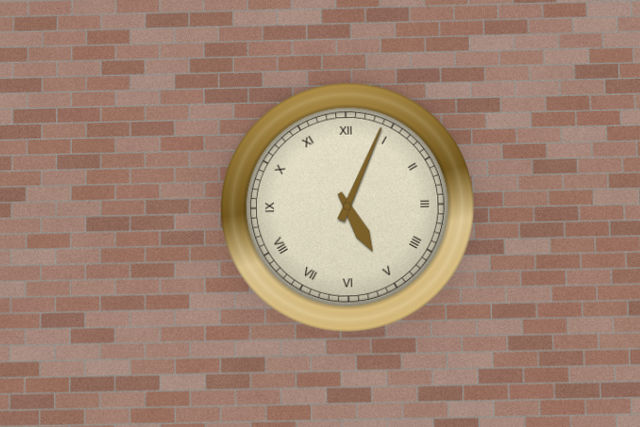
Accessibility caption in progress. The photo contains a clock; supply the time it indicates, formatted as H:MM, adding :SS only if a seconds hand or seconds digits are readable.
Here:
5:04
